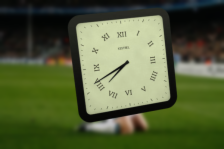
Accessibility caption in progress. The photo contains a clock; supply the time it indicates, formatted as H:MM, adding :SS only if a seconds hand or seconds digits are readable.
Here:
7:41
